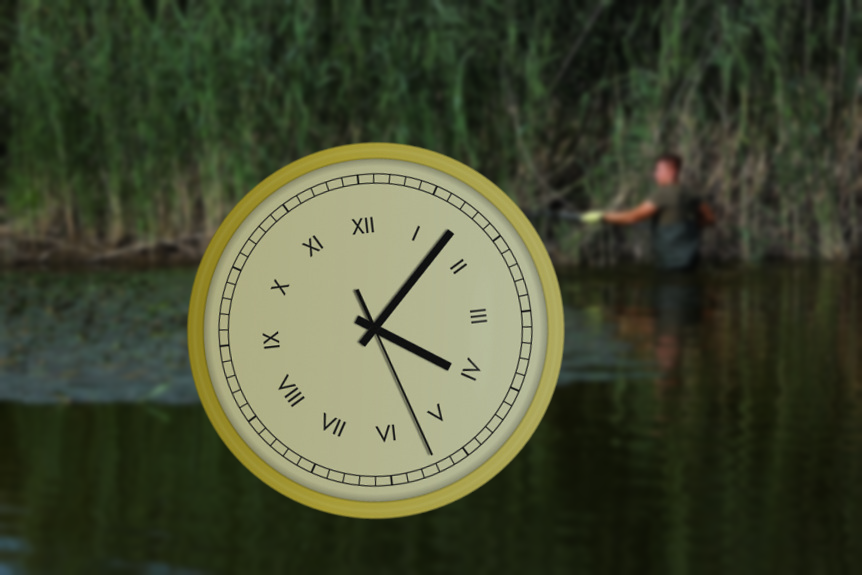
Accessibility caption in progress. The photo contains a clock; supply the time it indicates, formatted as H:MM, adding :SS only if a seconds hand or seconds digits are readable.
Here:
4:07:27
